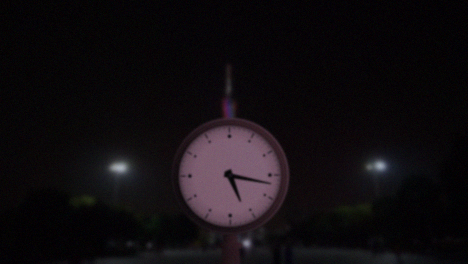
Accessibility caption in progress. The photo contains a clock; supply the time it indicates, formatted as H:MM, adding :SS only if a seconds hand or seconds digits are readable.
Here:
5:17
